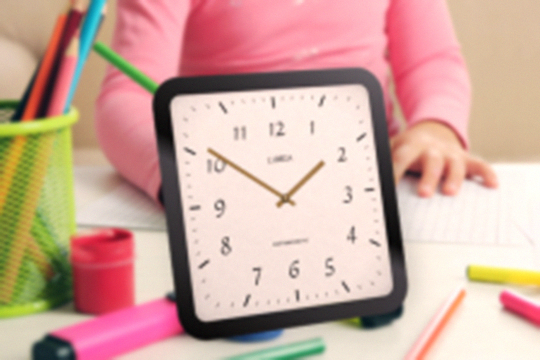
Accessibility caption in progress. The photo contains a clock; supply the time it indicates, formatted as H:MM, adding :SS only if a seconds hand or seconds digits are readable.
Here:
1:51
